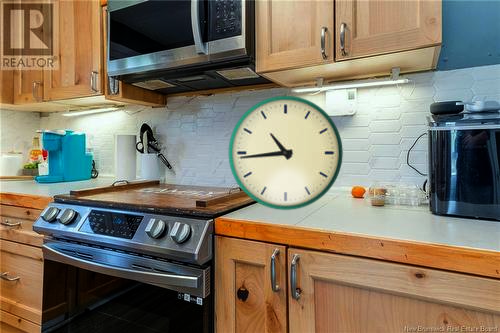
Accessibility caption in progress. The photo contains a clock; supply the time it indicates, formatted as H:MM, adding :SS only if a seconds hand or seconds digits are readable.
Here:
10:44
